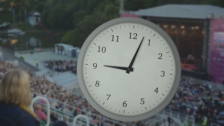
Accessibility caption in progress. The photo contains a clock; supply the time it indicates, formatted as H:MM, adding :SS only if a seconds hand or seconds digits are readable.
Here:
9:03
